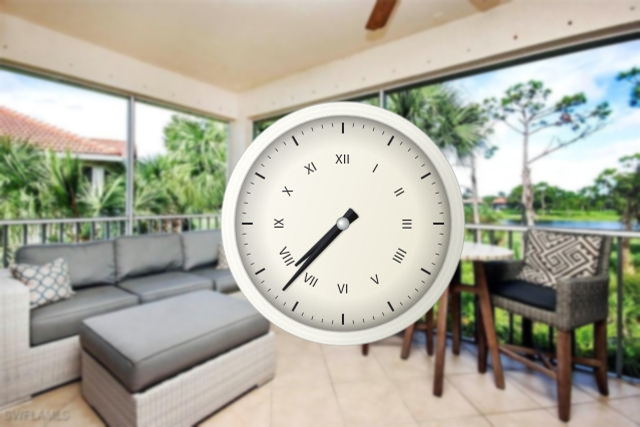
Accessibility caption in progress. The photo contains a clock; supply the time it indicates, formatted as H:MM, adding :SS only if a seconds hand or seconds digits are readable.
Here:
7:37
